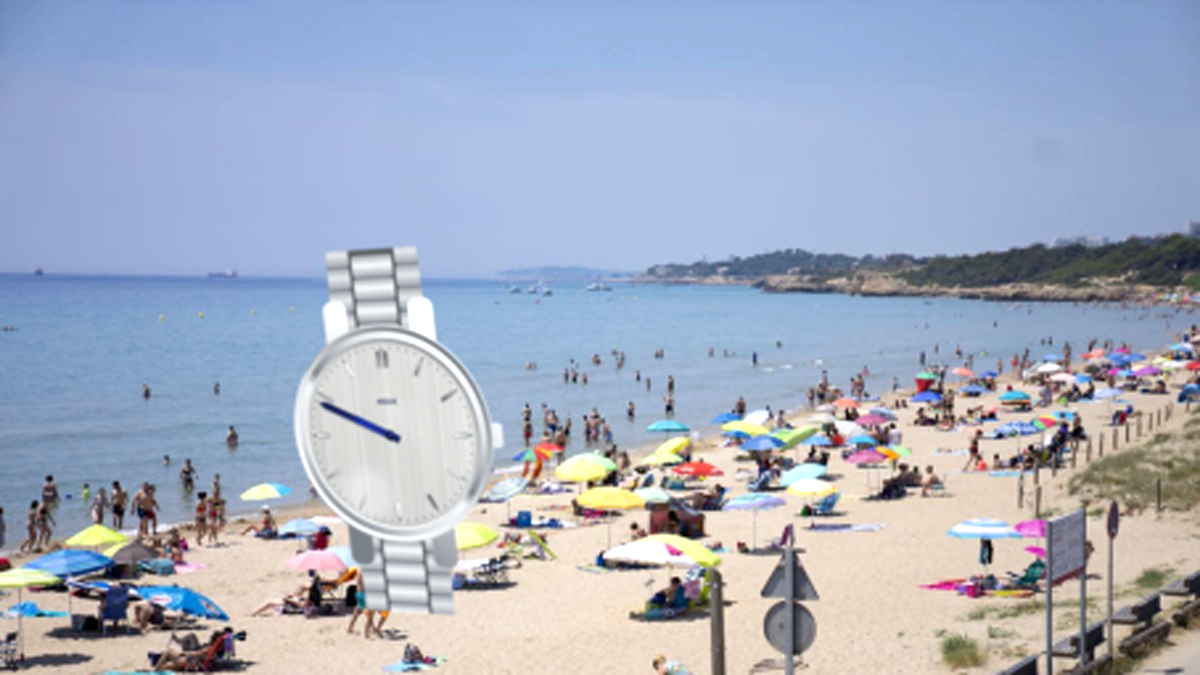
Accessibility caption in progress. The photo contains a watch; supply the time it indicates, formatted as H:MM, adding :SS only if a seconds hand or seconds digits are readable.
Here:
9:49
